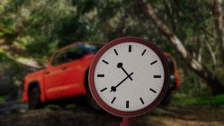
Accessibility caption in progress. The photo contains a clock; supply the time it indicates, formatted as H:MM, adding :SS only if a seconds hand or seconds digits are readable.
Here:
10:38
